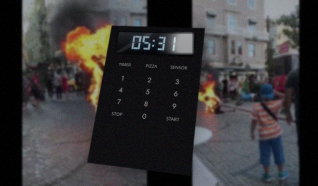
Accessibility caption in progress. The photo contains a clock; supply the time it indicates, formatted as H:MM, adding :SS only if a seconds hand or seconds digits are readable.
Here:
5:31
